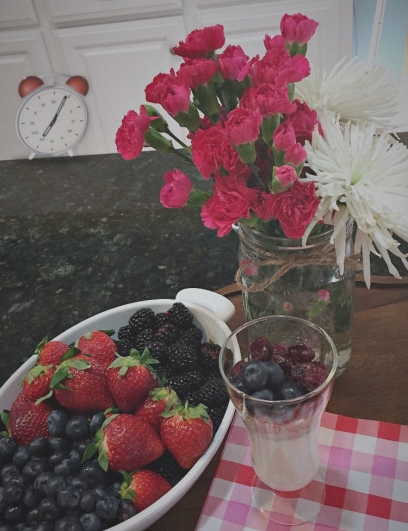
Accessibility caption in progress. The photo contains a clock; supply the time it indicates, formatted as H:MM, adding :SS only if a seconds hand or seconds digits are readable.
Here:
7:04
